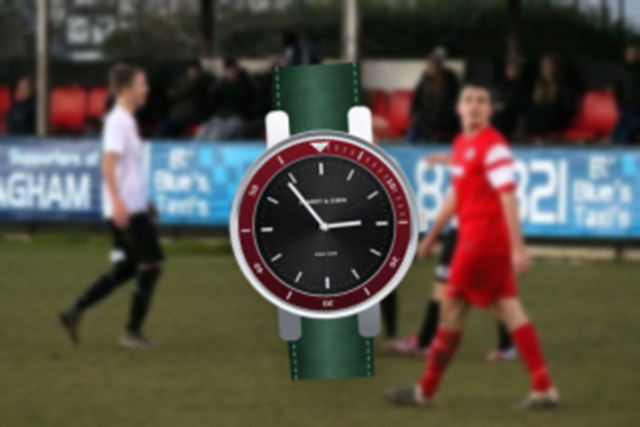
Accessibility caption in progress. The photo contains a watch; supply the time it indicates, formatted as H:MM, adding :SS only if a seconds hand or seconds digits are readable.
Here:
2:54
